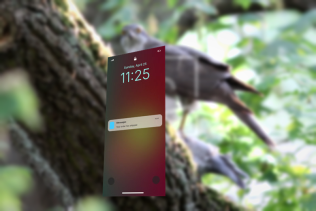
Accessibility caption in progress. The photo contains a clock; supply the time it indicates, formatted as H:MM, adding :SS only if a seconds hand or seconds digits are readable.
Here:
11:25
